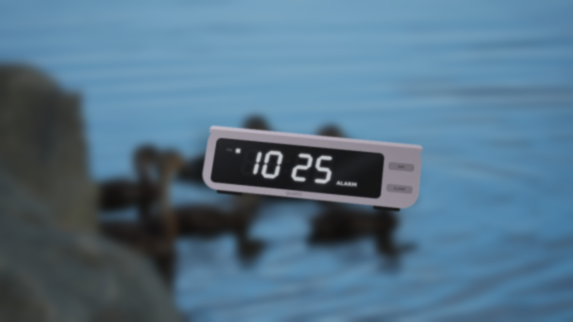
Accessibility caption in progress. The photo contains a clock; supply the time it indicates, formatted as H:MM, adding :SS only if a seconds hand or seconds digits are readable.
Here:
10:25
